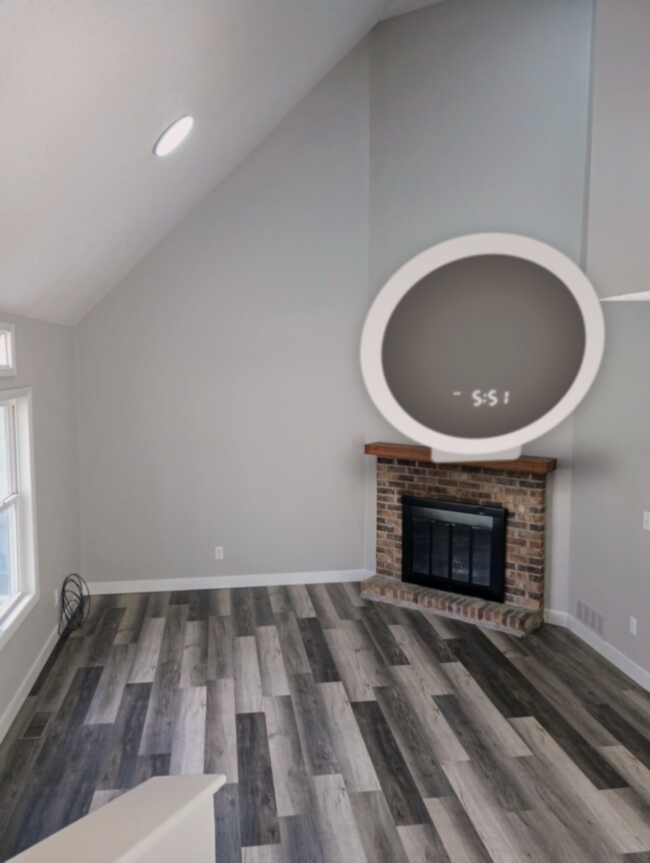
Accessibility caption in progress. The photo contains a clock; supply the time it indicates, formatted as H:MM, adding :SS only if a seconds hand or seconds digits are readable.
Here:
5:51
